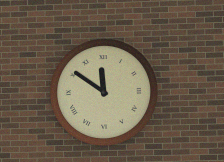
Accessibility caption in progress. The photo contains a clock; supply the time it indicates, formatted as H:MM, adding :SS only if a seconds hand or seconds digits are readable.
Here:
11:51
